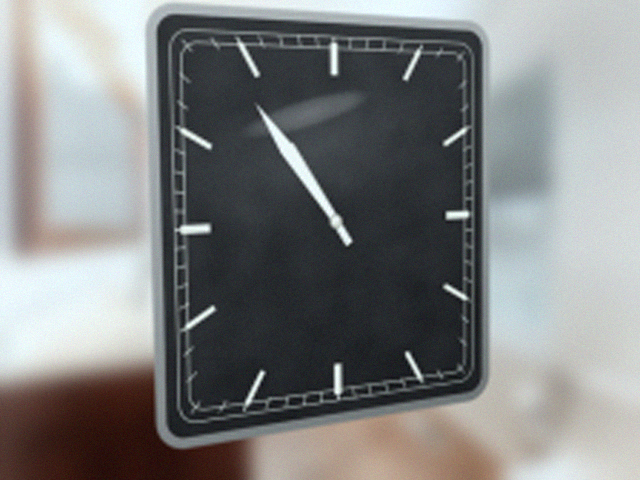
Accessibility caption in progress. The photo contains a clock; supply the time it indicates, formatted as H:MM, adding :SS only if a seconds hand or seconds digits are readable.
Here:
10:54
